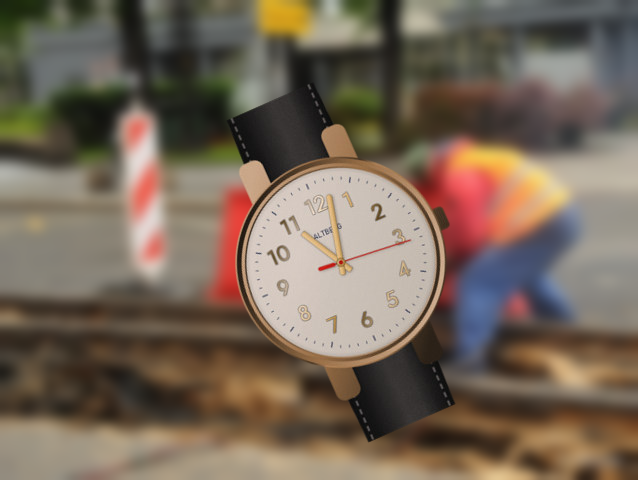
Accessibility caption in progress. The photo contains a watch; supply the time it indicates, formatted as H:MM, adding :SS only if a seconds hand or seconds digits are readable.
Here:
11:02:16
